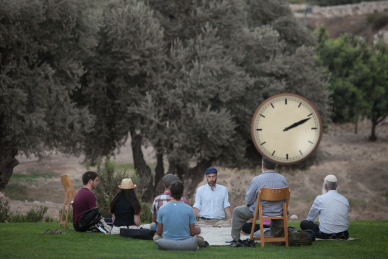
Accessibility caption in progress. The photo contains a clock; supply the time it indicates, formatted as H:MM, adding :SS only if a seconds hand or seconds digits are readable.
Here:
2:11
